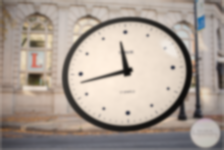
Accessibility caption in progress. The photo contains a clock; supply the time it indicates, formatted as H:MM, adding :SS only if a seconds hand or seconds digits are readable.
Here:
11:43
